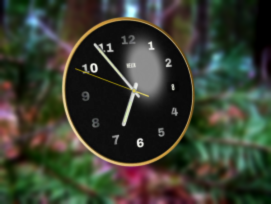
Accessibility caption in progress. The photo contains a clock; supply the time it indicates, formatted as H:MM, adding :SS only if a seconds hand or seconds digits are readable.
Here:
6:53:49
